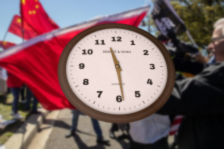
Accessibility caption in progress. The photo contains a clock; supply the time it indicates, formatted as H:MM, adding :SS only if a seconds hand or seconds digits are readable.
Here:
11:29
